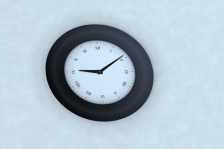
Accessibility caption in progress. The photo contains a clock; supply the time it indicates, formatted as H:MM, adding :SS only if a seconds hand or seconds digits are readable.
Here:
9:09
